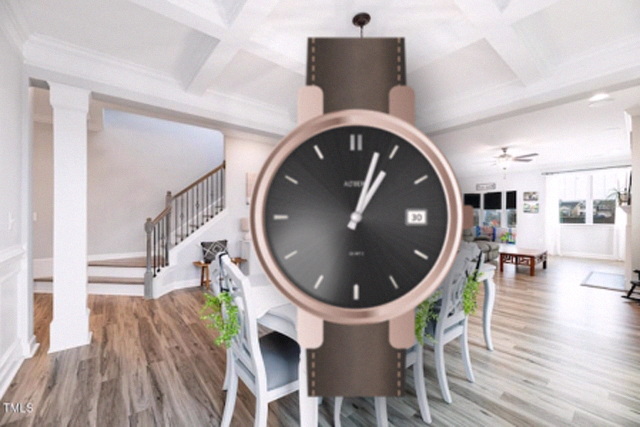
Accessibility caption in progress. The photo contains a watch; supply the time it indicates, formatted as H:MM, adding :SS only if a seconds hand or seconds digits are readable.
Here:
1:03
